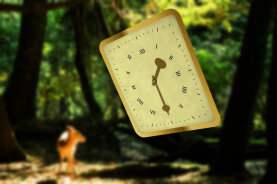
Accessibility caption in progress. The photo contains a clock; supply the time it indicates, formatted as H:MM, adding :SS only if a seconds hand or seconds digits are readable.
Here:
1:30
